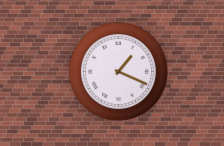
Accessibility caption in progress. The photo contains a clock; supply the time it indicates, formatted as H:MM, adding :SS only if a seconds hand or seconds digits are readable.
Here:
1:19
